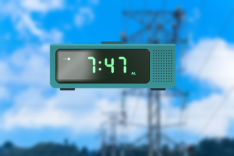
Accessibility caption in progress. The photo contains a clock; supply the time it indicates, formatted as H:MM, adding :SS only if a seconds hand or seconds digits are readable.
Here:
7:47
